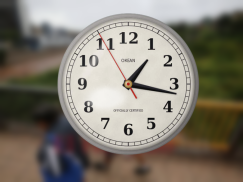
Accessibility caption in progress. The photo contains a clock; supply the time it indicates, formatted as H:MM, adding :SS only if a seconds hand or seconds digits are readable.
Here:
1:16:55
